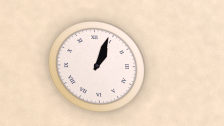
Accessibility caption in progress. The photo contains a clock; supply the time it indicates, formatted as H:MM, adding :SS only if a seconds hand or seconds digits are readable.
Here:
1:04
